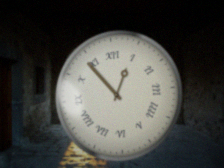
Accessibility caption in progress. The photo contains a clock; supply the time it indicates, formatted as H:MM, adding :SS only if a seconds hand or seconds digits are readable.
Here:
12:54
